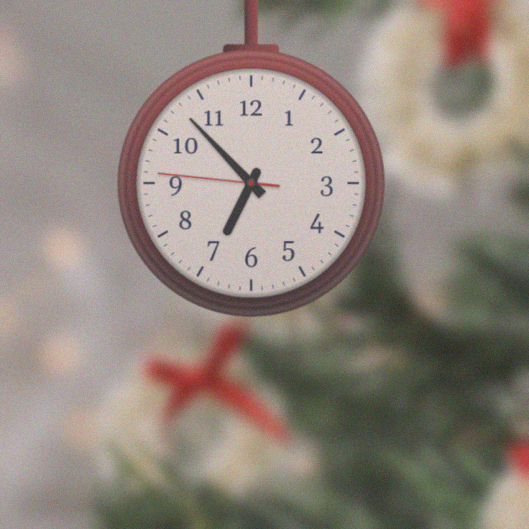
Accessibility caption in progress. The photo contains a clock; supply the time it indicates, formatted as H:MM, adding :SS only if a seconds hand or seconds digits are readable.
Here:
6:52:46
